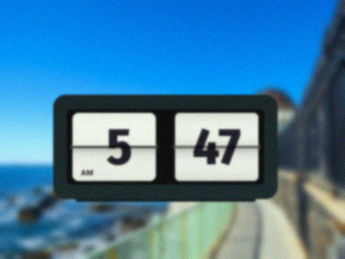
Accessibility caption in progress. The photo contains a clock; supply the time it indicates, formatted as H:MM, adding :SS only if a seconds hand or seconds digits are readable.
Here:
5:47
